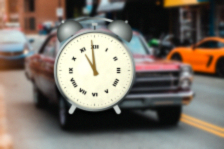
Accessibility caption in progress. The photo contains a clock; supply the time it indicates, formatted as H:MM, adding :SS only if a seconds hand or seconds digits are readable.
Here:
10:59
